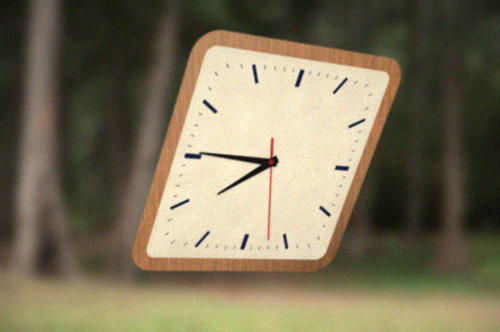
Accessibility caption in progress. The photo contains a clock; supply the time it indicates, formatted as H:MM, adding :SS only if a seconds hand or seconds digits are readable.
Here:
7:45:27
